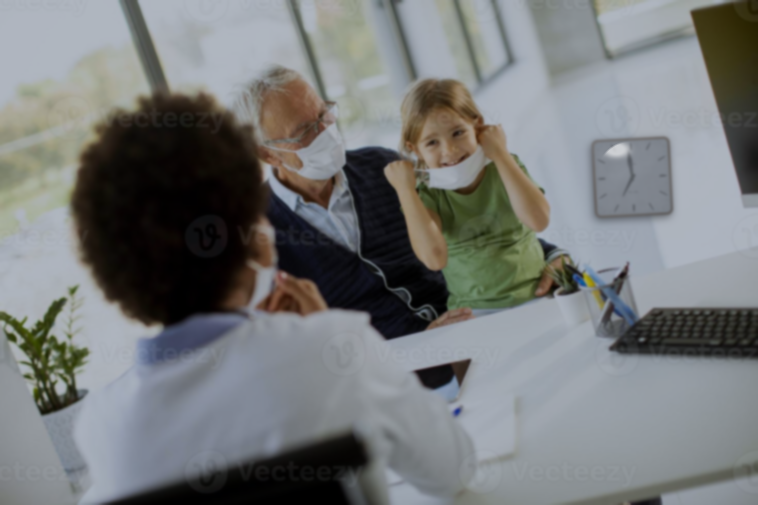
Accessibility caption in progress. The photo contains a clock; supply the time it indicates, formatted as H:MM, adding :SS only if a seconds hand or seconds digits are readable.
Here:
6:59
